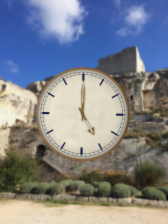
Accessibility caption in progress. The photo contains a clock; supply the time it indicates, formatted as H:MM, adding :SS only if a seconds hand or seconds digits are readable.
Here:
5:00
